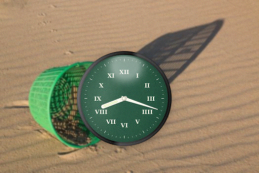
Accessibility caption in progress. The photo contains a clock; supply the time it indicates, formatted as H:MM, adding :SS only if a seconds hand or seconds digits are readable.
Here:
8:18
